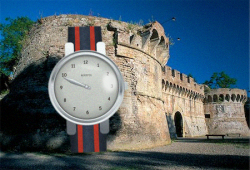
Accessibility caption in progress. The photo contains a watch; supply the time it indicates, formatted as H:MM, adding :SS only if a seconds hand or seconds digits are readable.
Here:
9:49
